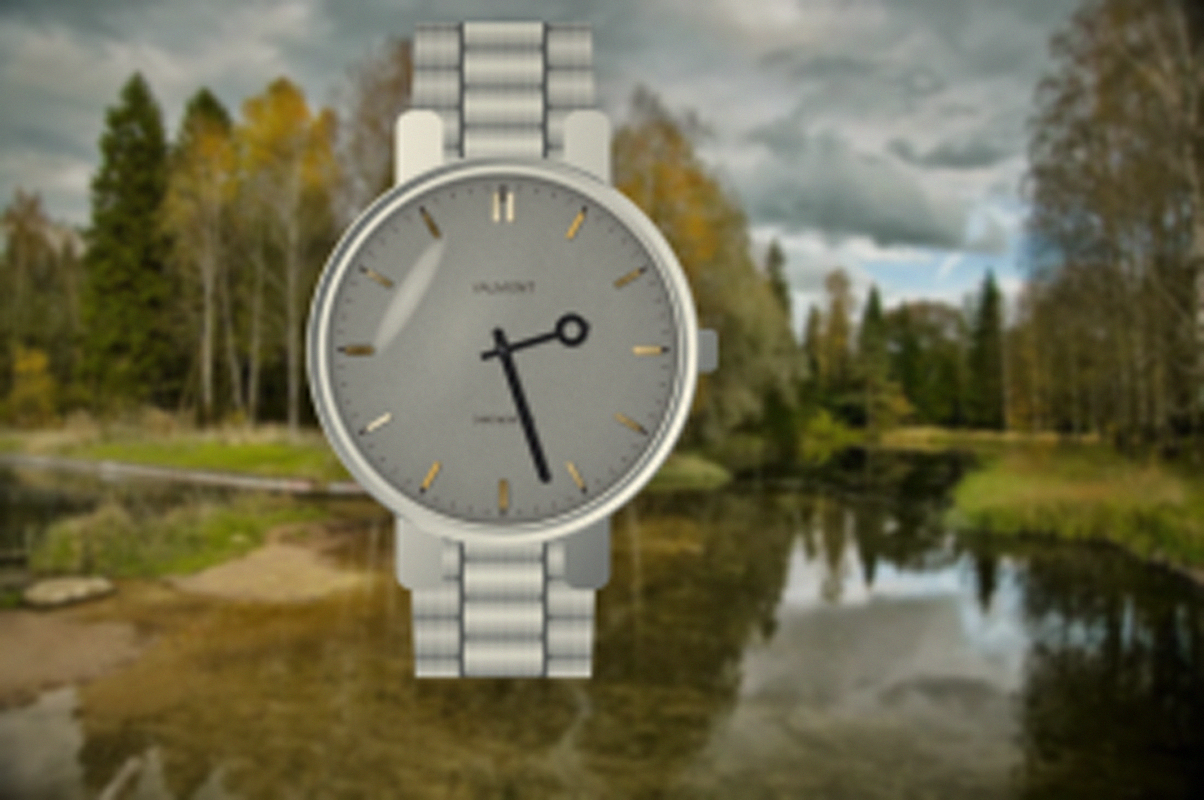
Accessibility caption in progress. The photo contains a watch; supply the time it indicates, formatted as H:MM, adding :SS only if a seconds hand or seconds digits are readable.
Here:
2:27
